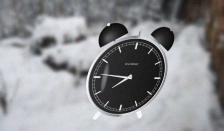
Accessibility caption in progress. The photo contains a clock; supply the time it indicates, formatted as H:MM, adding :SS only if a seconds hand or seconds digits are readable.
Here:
7:46
